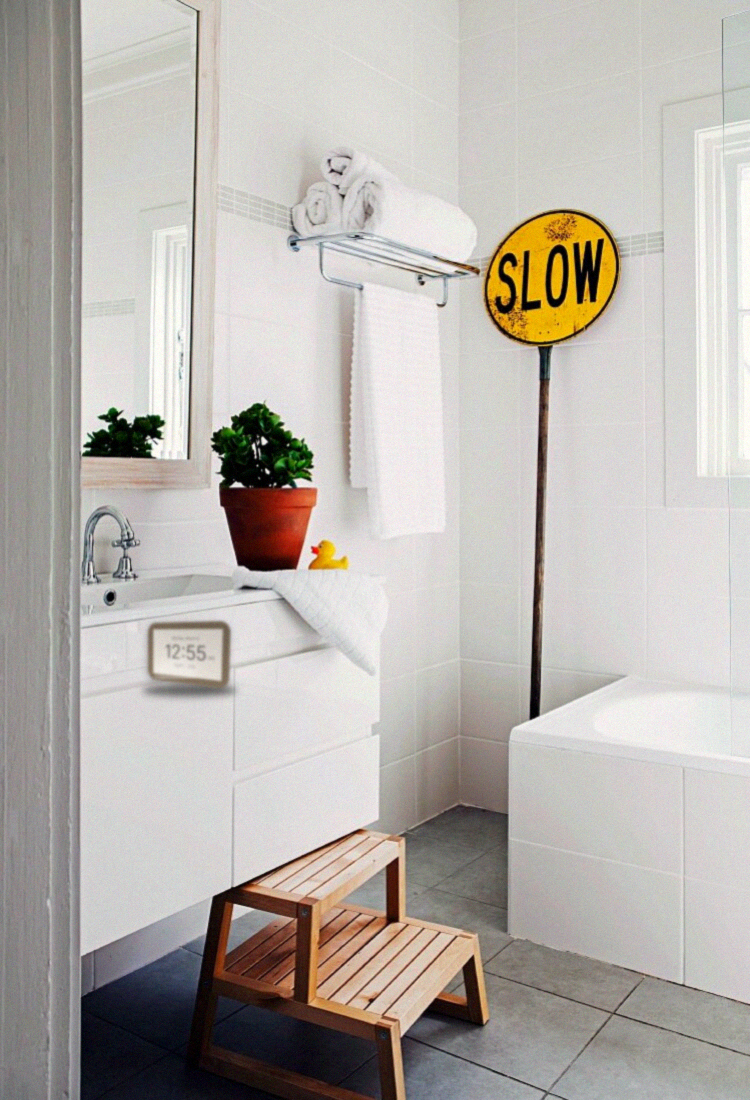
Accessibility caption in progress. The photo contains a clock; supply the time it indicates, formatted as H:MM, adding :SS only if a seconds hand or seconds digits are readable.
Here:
12:55
